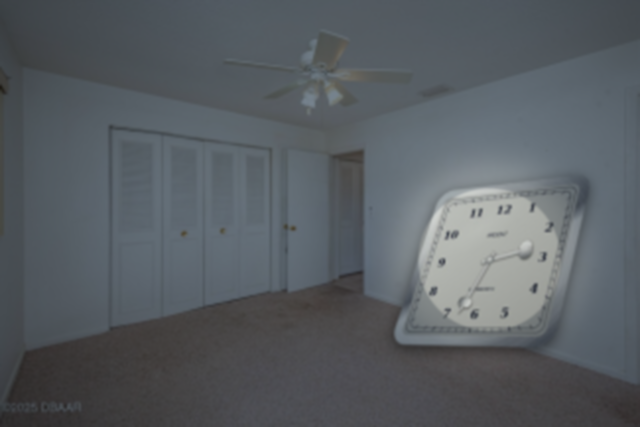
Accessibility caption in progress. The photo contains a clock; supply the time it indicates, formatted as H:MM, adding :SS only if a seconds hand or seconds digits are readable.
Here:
2:33
